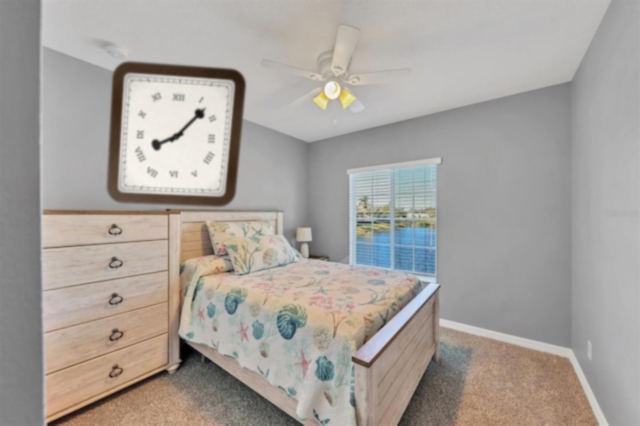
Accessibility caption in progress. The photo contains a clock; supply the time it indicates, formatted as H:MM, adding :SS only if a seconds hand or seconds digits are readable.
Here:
8:07
